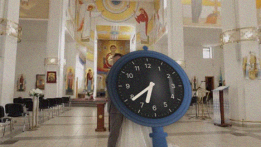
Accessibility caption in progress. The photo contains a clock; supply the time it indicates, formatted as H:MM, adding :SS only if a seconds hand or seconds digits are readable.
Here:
6:39
